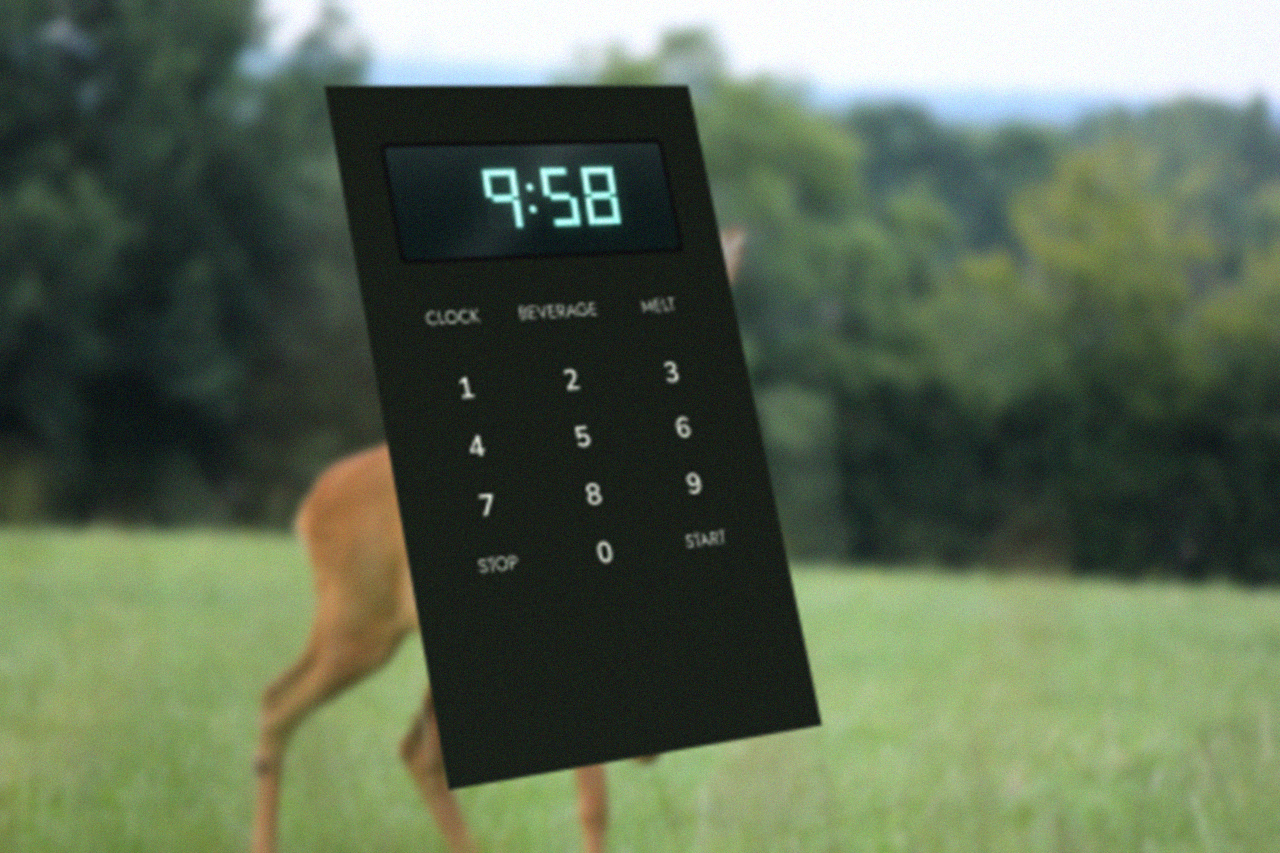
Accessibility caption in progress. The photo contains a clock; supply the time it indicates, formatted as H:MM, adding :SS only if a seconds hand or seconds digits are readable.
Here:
9:58
